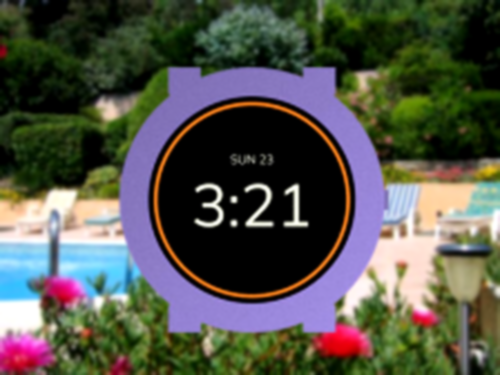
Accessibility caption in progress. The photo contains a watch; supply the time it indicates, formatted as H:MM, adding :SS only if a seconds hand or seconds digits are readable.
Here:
3:21
